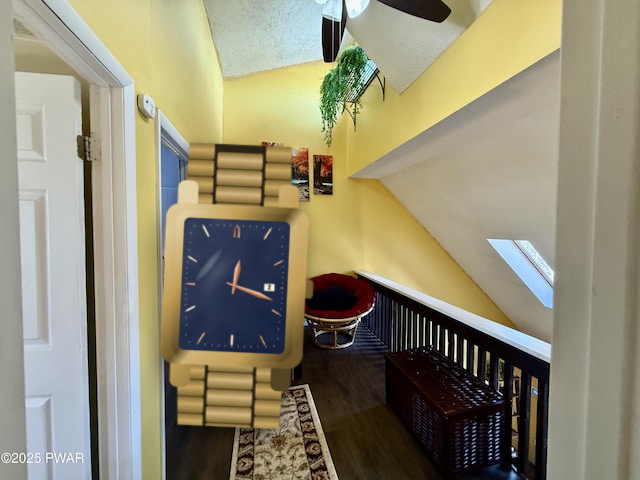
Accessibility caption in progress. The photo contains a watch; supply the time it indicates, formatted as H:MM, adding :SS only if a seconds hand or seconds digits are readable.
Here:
12:18
